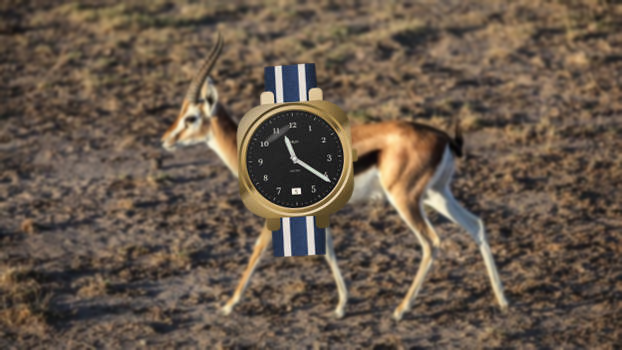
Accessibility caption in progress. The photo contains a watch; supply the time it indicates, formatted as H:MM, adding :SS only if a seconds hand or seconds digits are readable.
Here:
11:21
